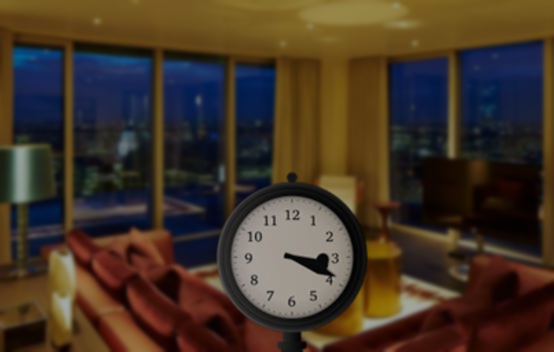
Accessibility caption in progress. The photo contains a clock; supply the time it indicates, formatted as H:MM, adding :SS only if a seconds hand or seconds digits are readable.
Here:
3:19
